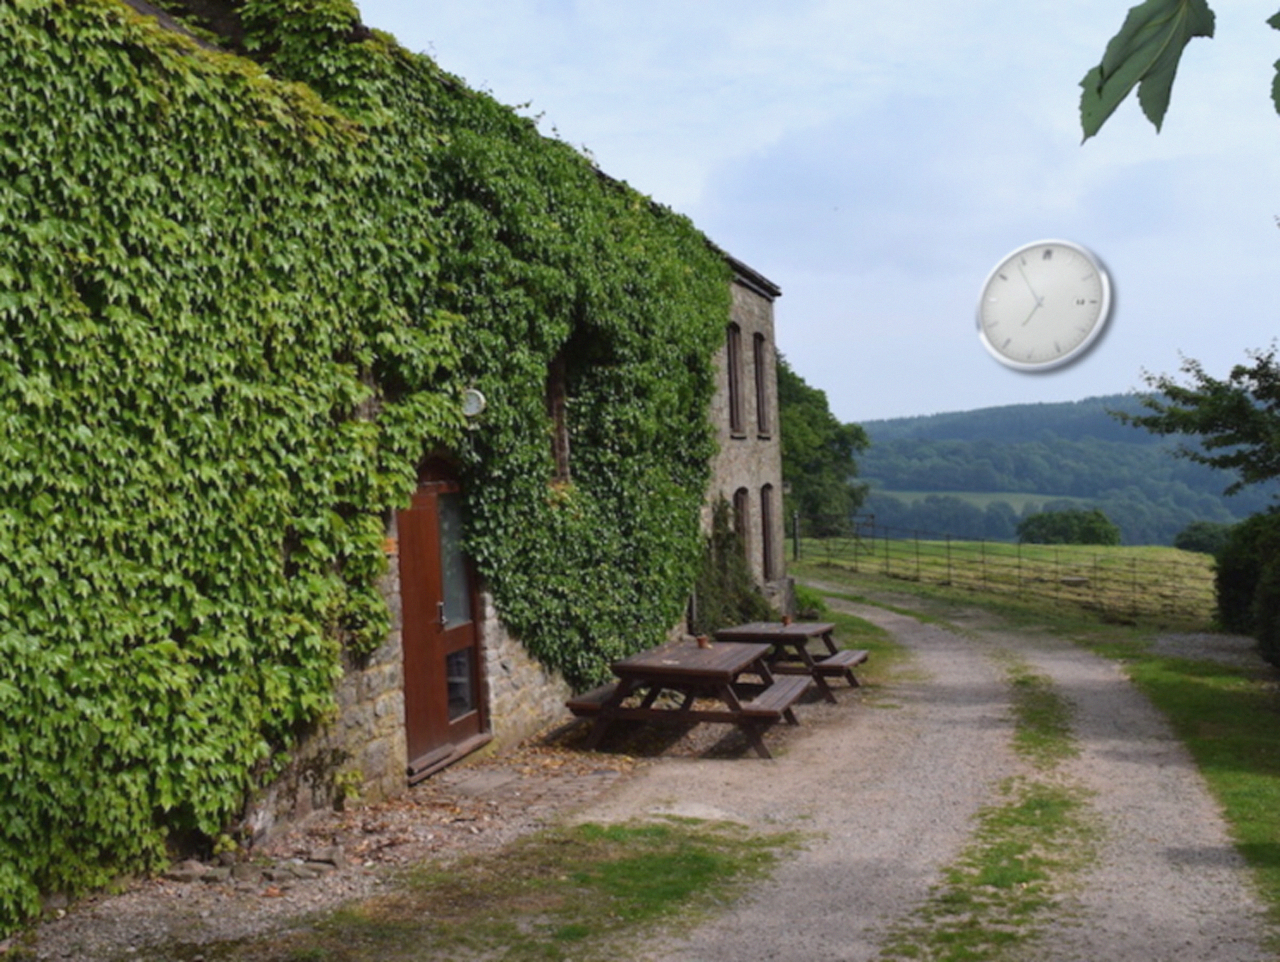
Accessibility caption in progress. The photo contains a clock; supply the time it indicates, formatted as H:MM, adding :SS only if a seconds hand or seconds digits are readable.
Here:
6:54
